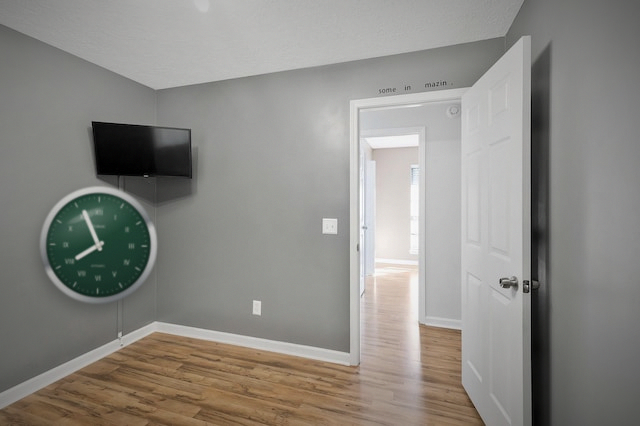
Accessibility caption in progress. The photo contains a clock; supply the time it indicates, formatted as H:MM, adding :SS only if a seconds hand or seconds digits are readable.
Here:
7:56
